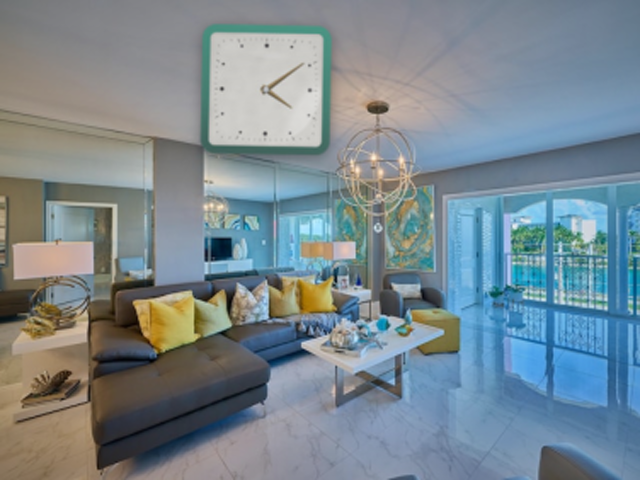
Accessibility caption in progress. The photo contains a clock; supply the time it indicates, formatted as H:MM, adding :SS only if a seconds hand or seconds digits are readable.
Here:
4:09
